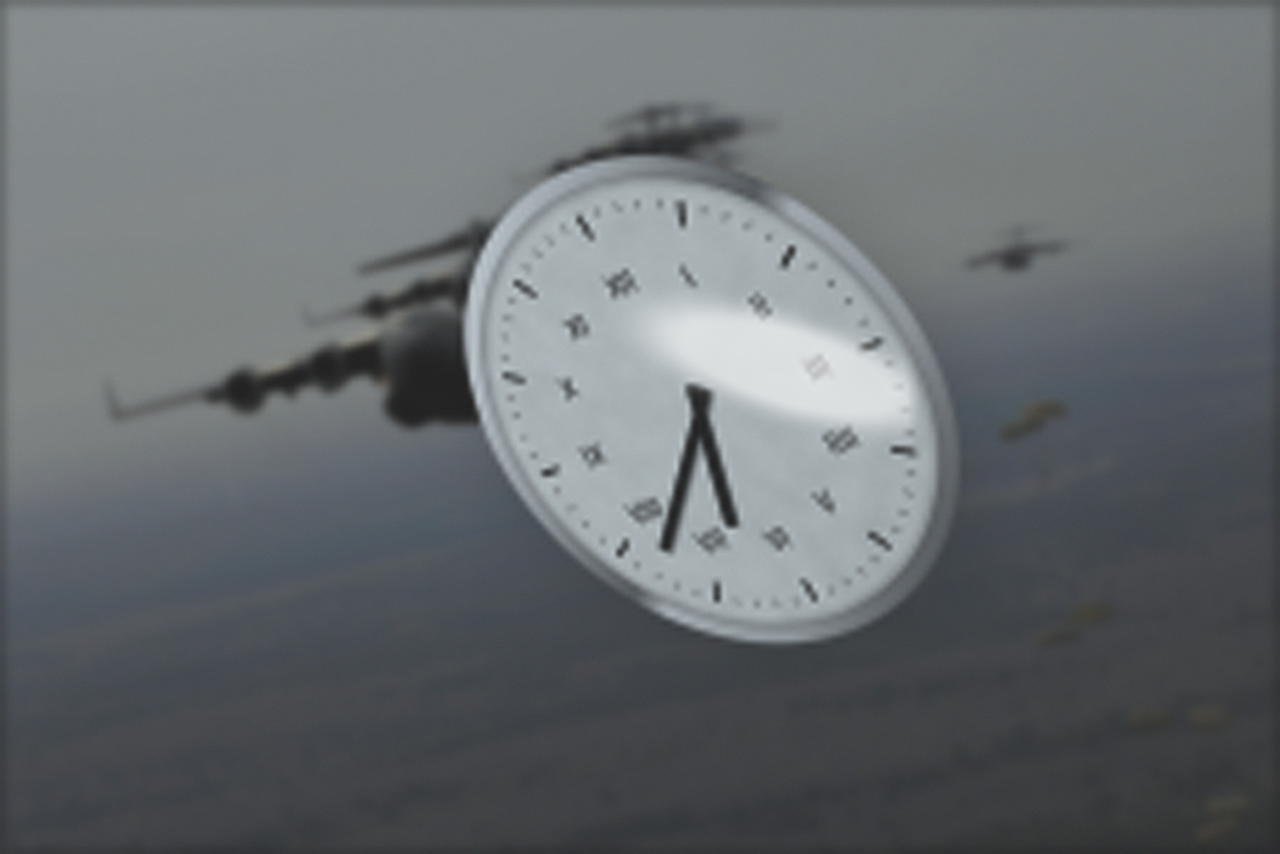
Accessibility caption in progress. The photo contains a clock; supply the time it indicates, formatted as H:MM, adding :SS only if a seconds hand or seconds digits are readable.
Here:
6:38
